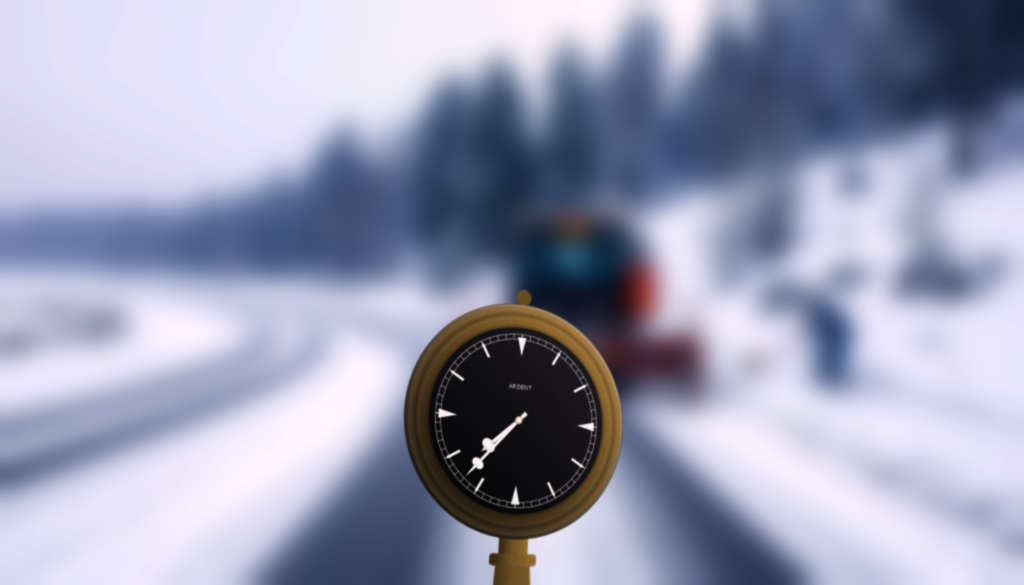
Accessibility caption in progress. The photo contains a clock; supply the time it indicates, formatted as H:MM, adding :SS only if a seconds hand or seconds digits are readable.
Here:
7:37
